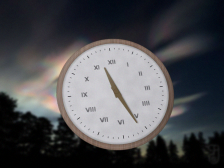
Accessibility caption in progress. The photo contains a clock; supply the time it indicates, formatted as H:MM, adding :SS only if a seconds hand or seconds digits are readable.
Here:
11:26
